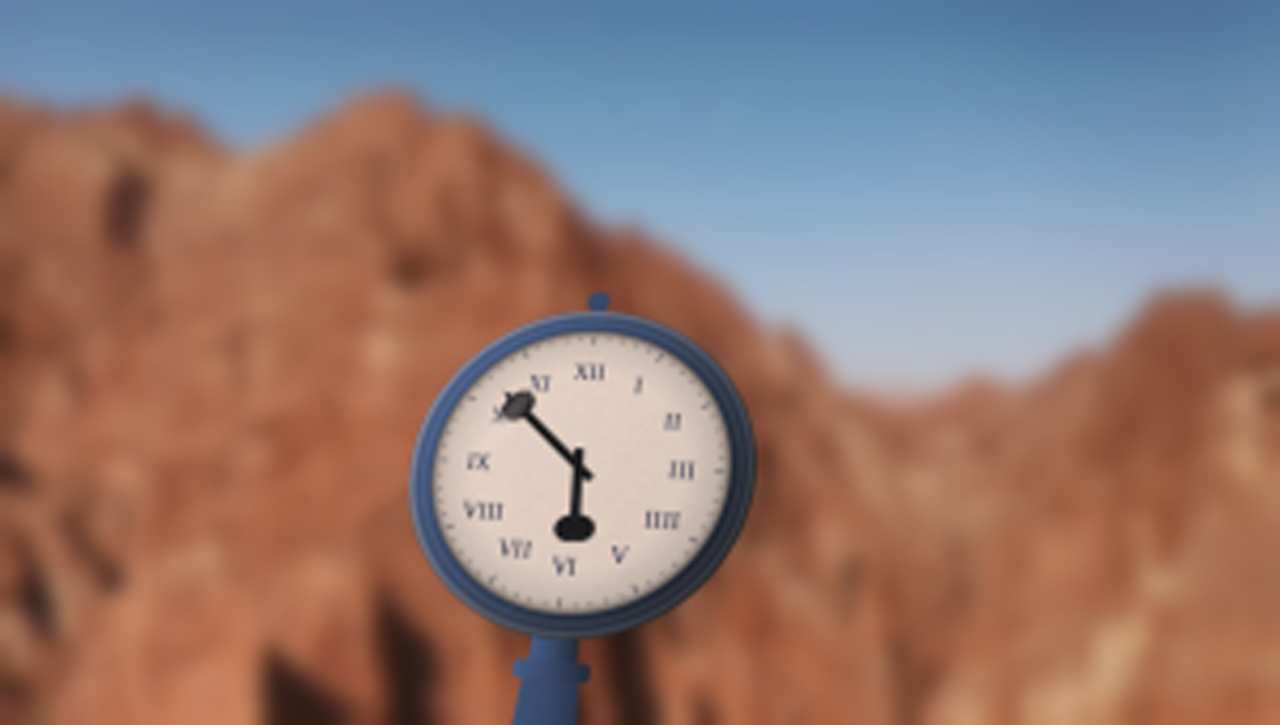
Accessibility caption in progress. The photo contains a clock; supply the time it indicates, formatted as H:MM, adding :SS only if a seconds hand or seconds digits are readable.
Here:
5:52
